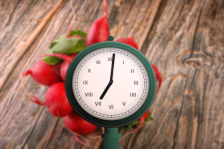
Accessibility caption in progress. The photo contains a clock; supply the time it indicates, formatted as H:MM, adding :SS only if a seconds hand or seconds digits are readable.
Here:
7:01
